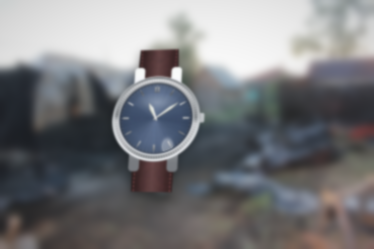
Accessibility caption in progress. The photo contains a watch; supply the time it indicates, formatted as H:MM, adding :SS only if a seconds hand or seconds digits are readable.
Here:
11:09
